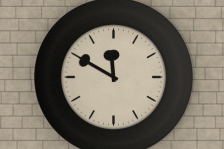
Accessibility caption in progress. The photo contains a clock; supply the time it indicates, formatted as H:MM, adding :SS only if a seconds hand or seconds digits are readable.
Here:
11:50
